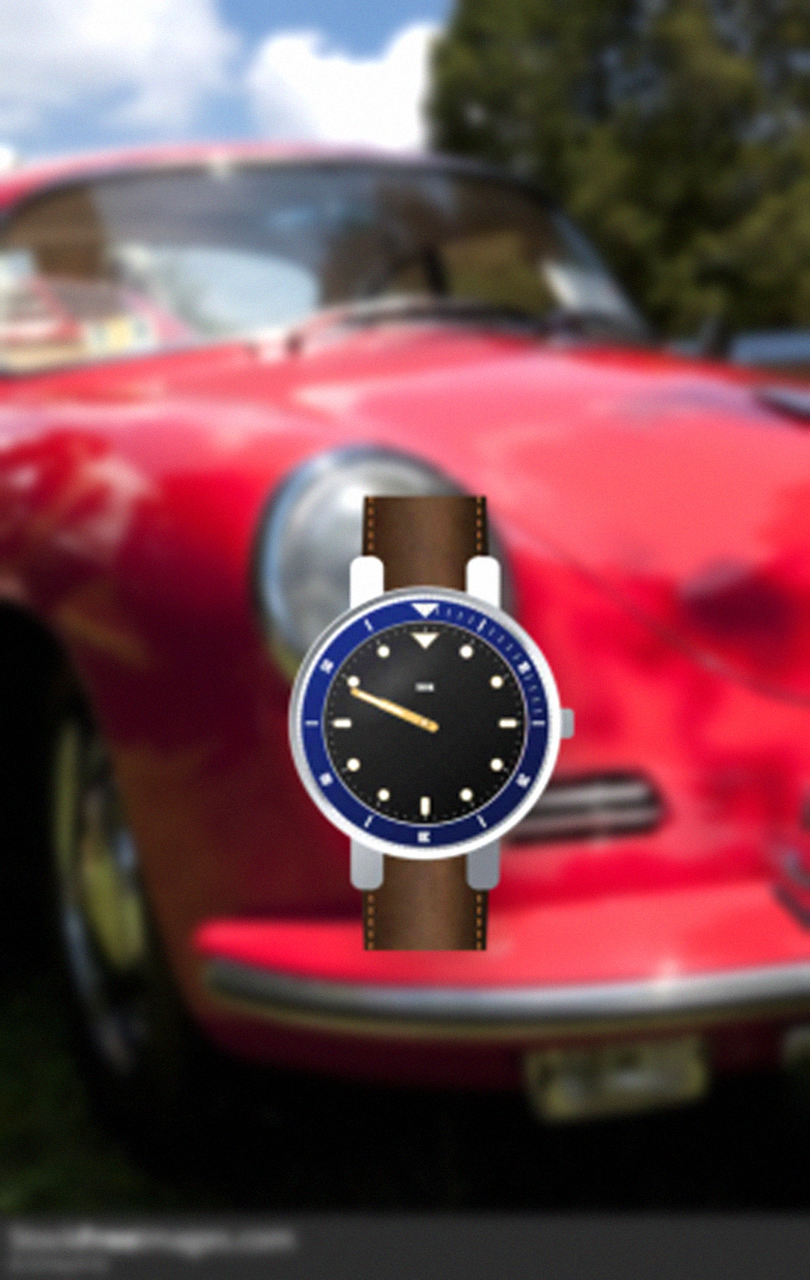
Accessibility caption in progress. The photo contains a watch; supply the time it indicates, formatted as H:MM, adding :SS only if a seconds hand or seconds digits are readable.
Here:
9:49
